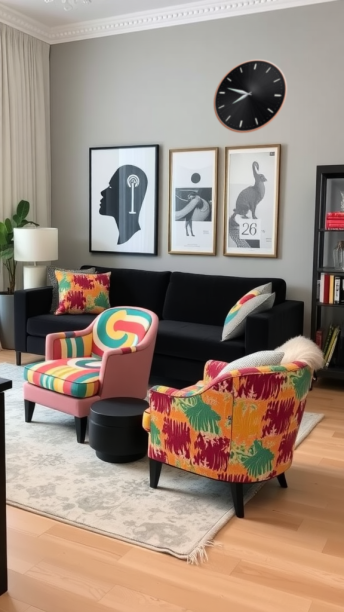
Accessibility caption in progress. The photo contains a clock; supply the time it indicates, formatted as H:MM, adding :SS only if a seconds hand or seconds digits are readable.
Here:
7:47
